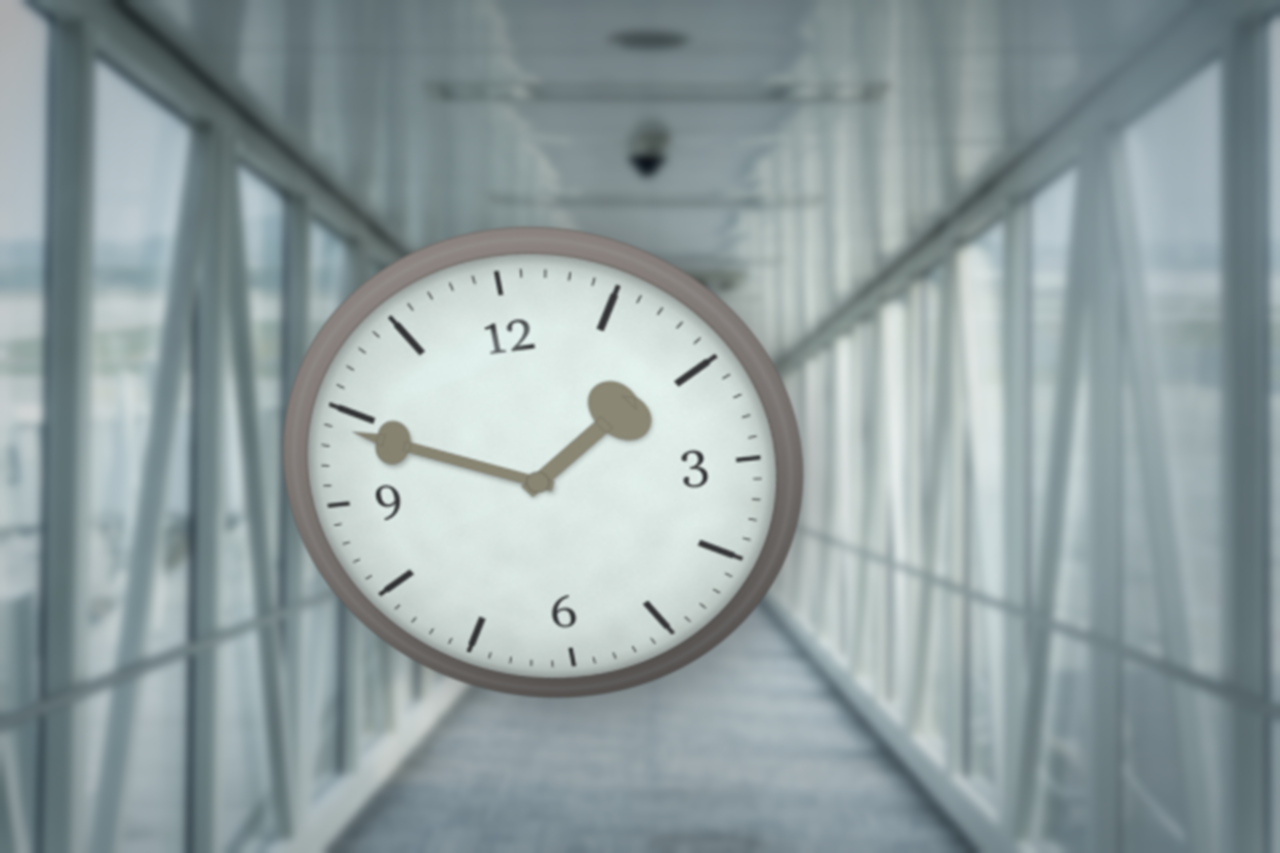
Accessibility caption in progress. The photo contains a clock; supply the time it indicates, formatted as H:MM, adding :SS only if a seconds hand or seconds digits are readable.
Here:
1:49
